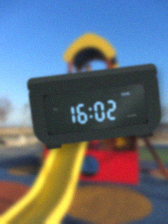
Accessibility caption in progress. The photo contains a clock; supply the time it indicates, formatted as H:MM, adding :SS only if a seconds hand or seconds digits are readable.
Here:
16:02
